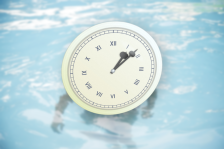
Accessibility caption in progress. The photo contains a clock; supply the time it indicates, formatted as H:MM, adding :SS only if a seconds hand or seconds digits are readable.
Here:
1:08
